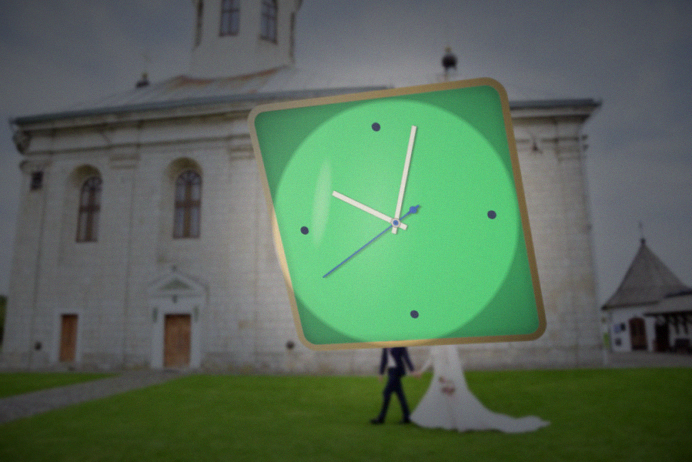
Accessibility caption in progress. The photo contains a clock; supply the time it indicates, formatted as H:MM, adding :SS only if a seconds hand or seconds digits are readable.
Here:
10:03:40
